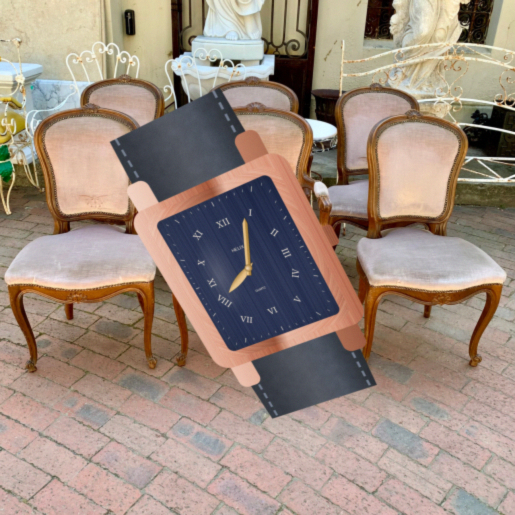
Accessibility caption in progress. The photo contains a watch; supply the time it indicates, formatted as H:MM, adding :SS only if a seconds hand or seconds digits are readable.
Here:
8:04
